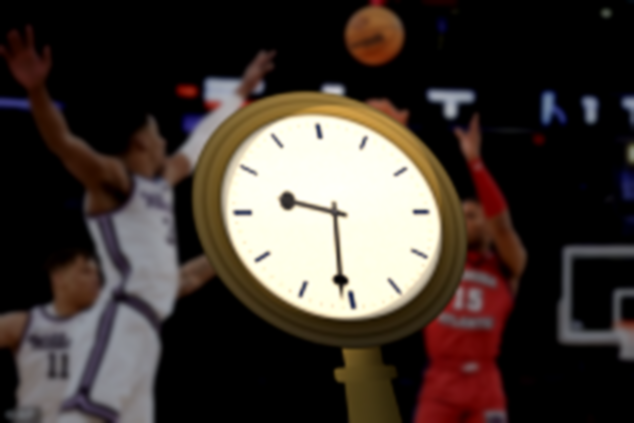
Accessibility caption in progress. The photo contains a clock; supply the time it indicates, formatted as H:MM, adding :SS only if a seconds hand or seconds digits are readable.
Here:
9:31
